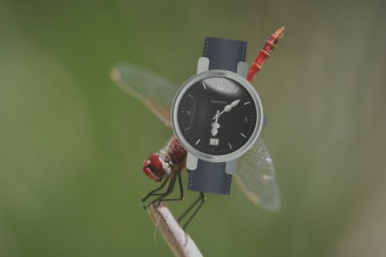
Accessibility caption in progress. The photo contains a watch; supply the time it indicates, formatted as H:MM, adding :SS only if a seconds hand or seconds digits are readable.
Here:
6:08
